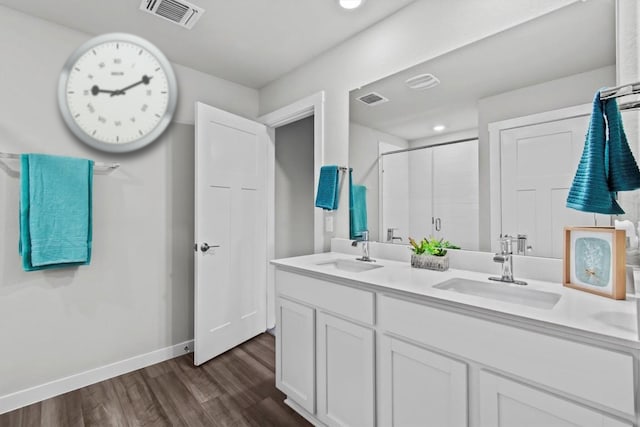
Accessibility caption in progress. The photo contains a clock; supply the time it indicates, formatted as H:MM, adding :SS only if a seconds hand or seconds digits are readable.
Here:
9:11
